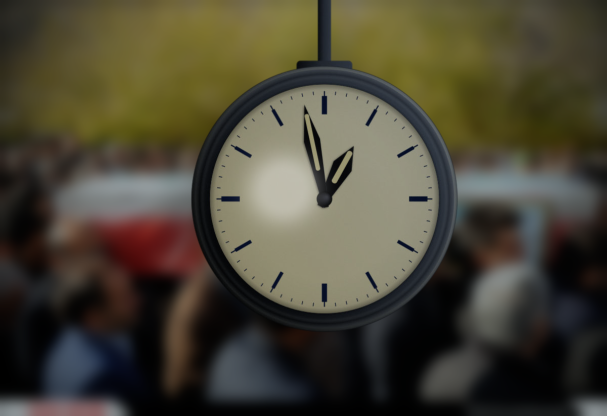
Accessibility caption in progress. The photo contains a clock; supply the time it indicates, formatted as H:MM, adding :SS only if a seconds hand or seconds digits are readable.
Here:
12:58
